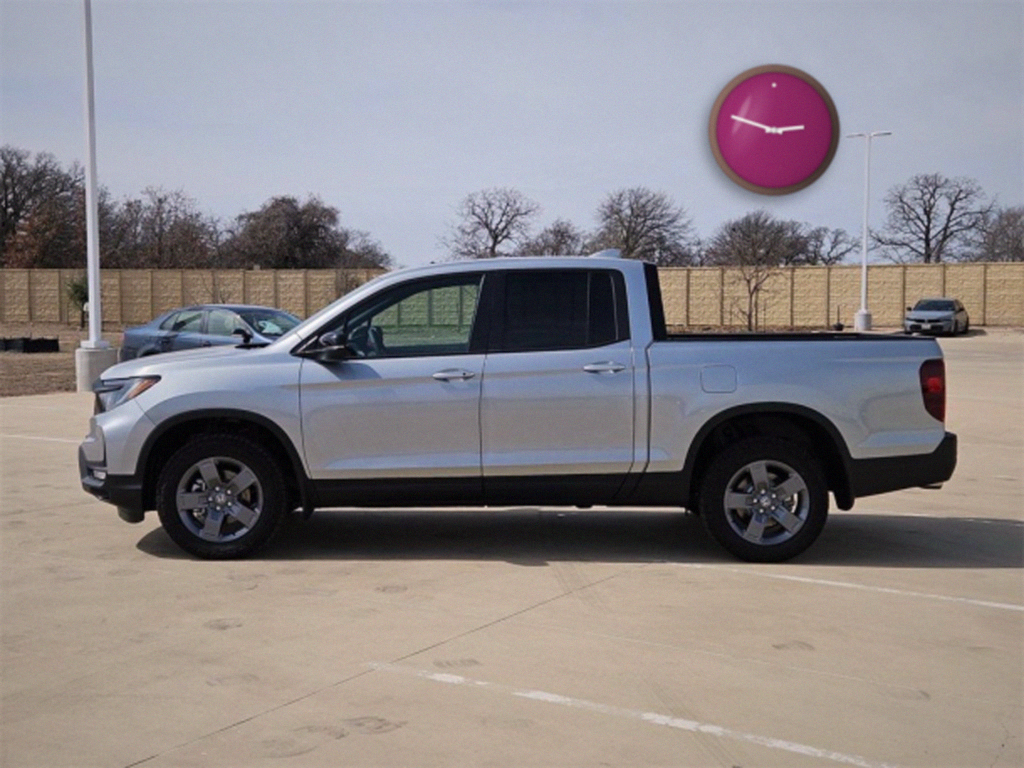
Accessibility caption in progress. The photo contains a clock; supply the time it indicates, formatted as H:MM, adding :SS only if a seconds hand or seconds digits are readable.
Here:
2:48
